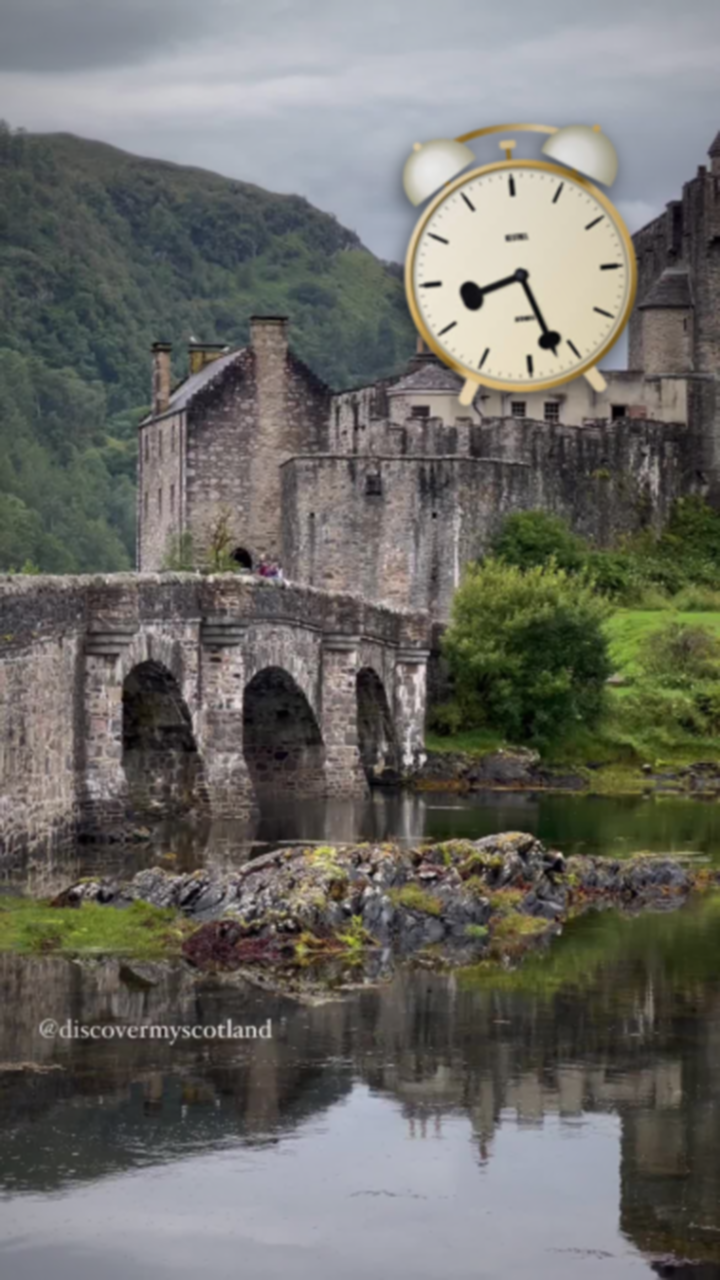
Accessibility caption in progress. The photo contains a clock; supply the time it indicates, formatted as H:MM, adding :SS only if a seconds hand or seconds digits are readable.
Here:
8:27
